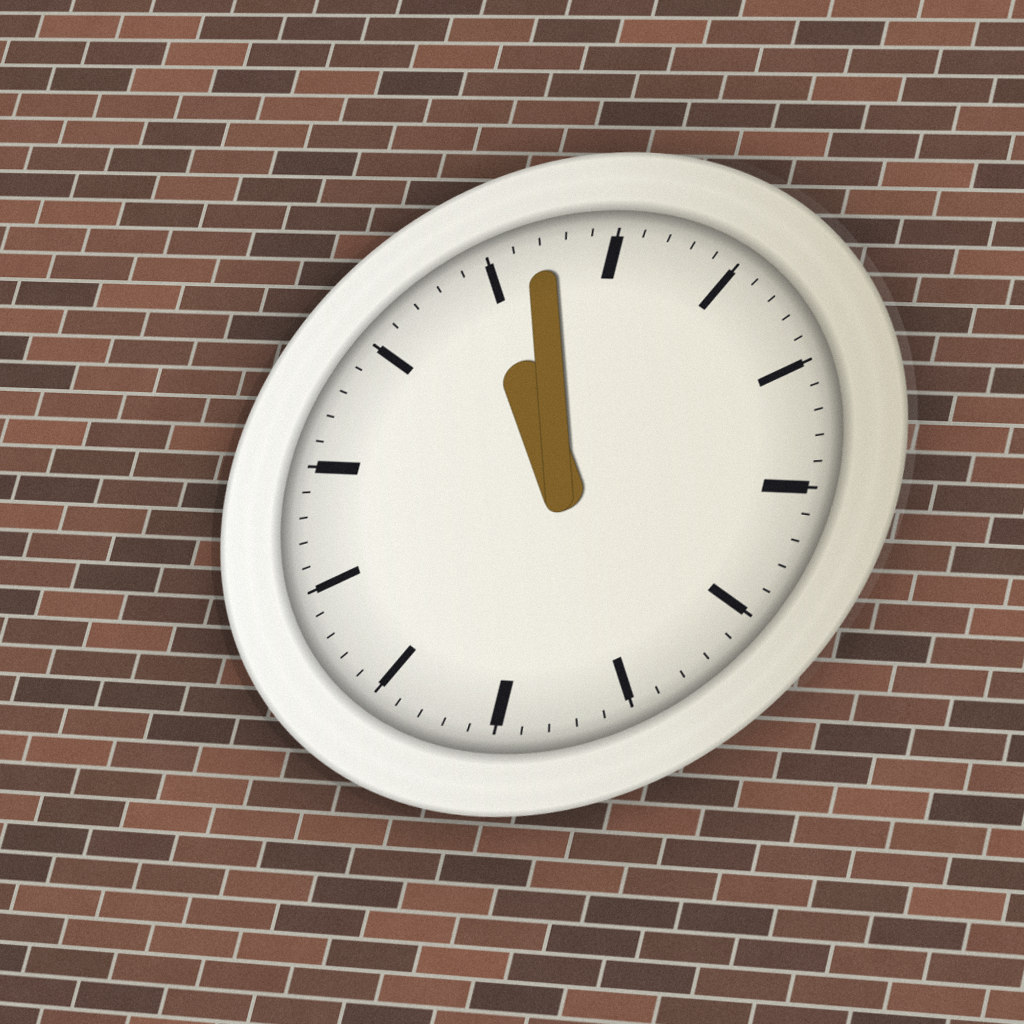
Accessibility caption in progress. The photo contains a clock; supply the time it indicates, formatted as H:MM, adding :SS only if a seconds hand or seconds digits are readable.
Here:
10:57
